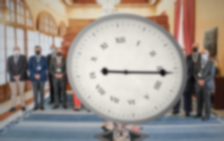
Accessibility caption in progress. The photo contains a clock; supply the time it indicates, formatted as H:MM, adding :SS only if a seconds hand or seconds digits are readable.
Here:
9:16
